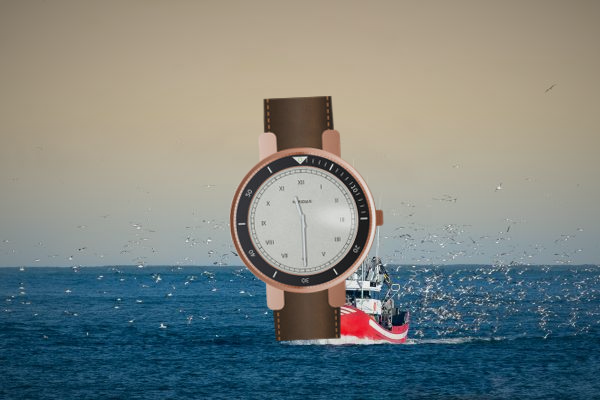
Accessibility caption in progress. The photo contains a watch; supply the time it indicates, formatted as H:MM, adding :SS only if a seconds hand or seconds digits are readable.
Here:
11:30
